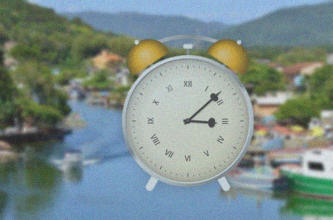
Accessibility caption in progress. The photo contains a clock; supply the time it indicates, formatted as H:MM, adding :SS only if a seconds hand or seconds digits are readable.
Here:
3:08
